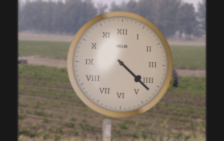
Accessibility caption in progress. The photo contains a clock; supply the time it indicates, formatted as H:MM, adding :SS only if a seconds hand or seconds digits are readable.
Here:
4:22
